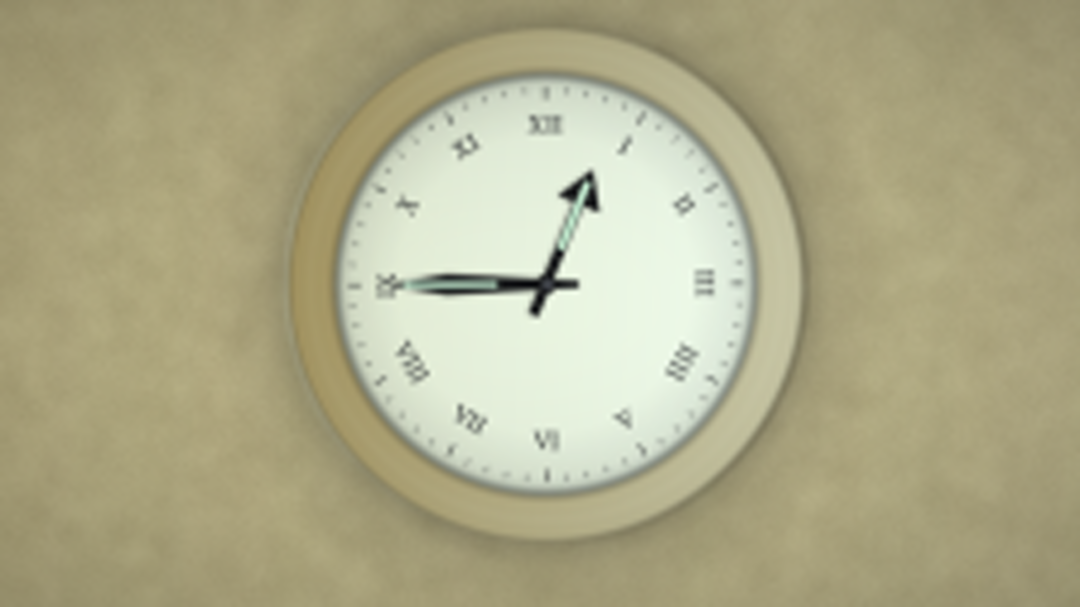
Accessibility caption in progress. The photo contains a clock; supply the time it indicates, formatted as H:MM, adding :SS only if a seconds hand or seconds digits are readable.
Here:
12:45
